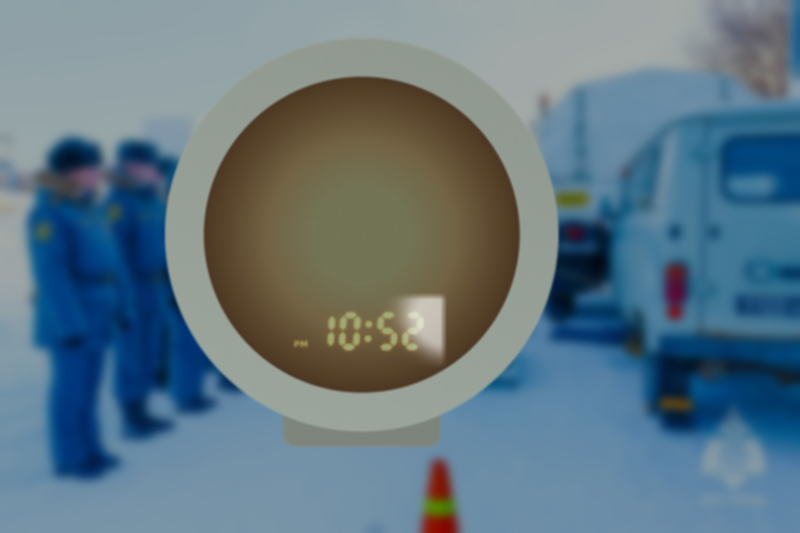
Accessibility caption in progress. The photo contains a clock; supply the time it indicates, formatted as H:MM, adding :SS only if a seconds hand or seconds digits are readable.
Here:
10:52
